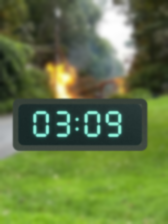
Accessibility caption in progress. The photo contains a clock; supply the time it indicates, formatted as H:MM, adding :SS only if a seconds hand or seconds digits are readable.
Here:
3:09
